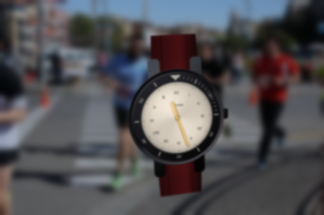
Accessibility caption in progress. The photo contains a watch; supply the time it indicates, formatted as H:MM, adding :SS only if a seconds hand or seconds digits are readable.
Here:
11:27
